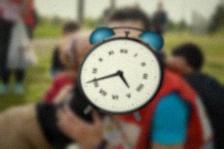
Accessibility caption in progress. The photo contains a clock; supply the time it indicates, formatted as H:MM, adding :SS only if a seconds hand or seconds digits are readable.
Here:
4:41
